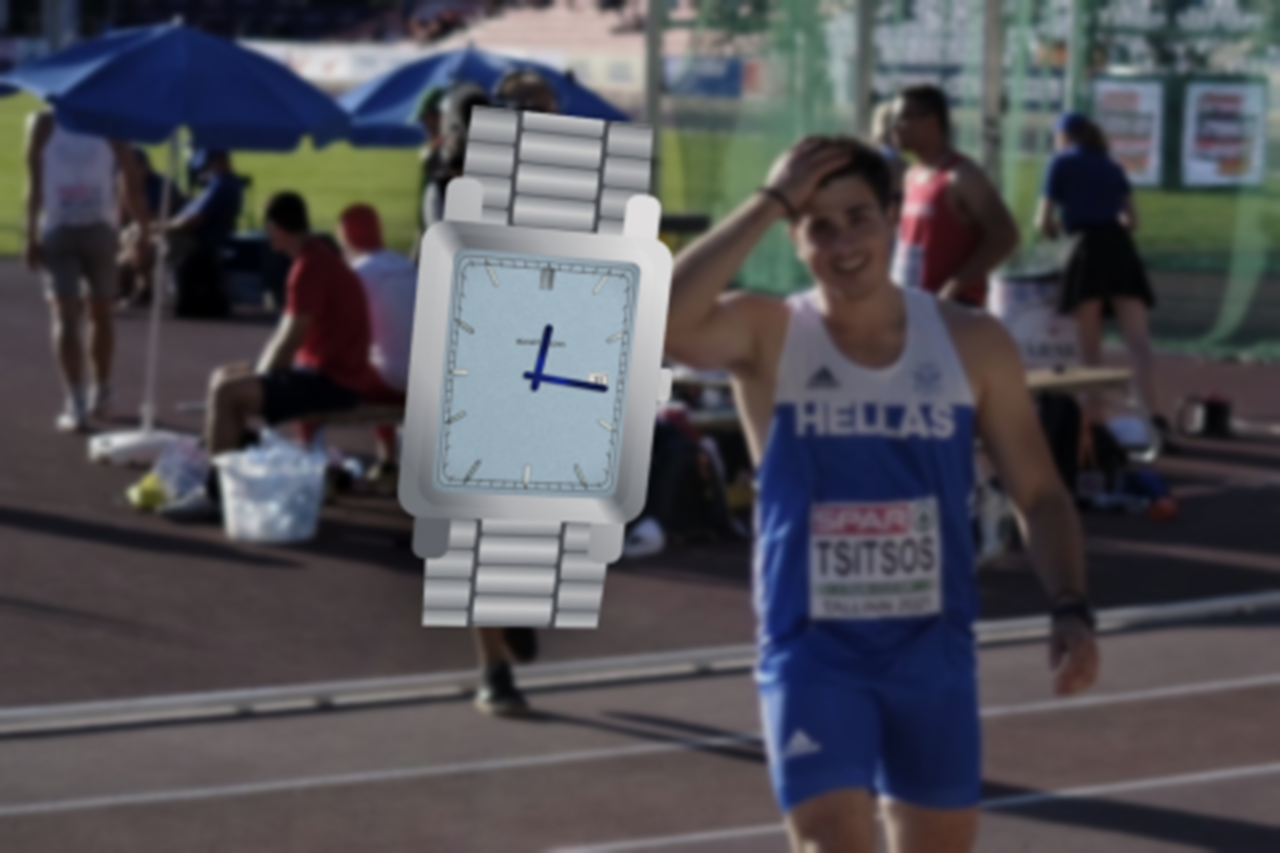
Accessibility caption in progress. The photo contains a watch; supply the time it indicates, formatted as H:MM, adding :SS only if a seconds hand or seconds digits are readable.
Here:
12:16
